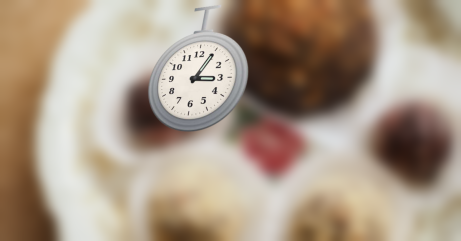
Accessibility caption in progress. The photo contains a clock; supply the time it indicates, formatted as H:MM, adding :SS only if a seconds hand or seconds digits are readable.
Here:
3:05
